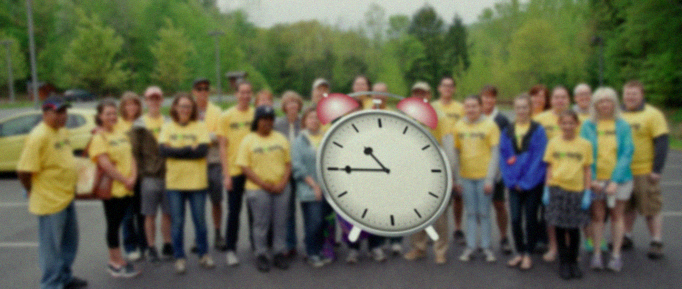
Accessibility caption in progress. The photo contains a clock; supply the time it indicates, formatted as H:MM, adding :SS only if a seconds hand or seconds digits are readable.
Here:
10:45
